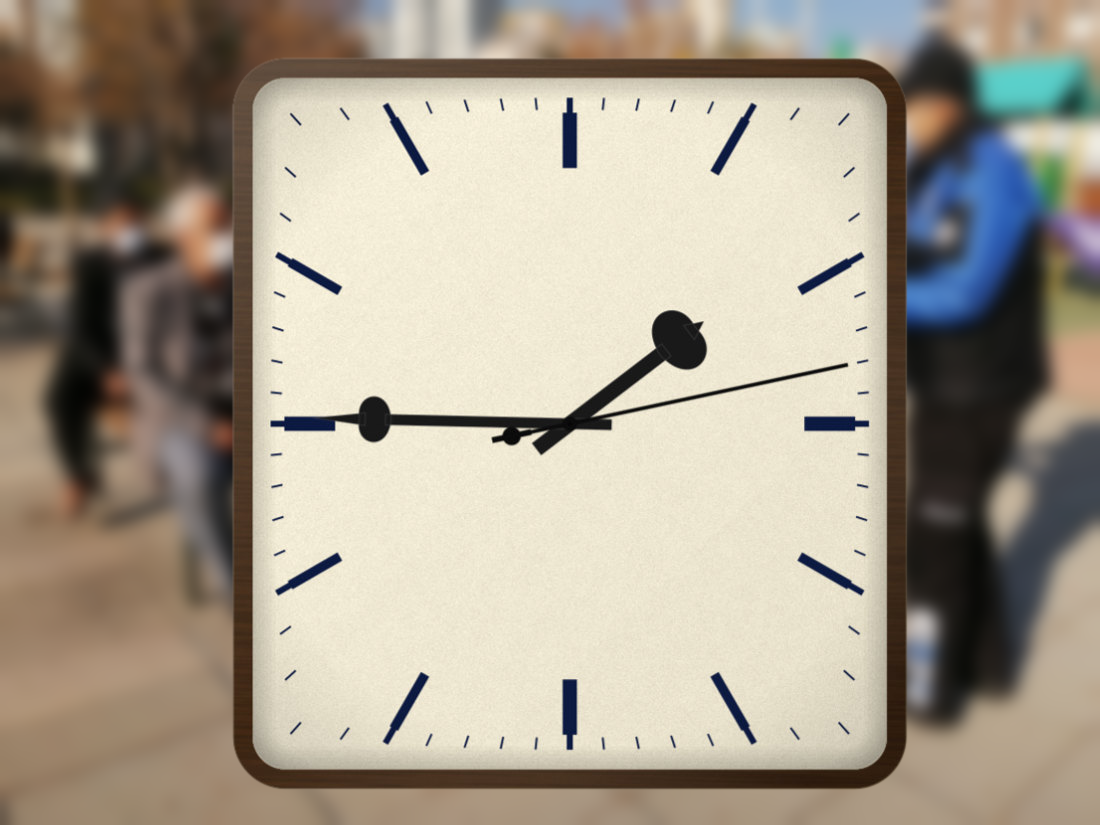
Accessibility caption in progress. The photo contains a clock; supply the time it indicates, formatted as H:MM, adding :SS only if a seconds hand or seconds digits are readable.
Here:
1:45:13
